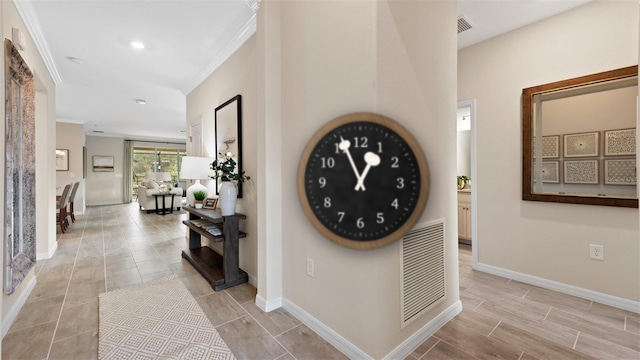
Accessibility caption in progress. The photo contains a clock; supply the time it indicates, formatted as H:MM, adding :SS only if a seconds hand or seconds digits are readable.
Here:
12:56
